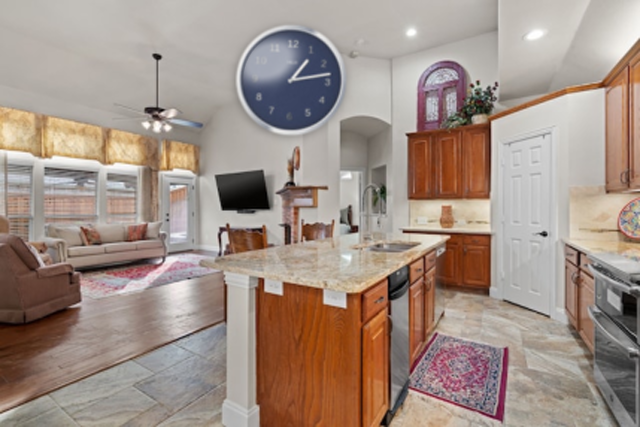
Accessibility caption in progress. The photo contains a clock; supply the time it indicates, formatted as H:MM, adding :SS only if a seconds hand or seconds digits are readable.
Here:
1:13
